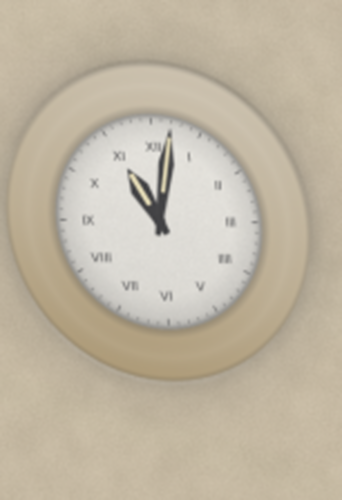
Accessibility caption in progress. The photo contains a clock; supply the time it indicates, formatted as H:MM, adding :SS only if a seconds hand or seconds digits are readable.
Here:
11:02
